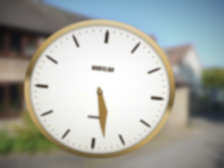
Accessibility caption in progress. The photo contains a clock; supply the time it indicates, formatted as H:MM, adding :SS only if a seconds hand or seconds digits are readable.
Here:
5:28
